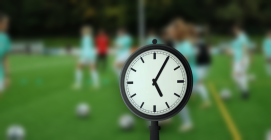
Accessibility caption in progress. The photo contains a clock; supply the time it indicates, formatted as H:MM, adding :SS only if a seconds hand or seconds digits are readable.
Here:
5:05
